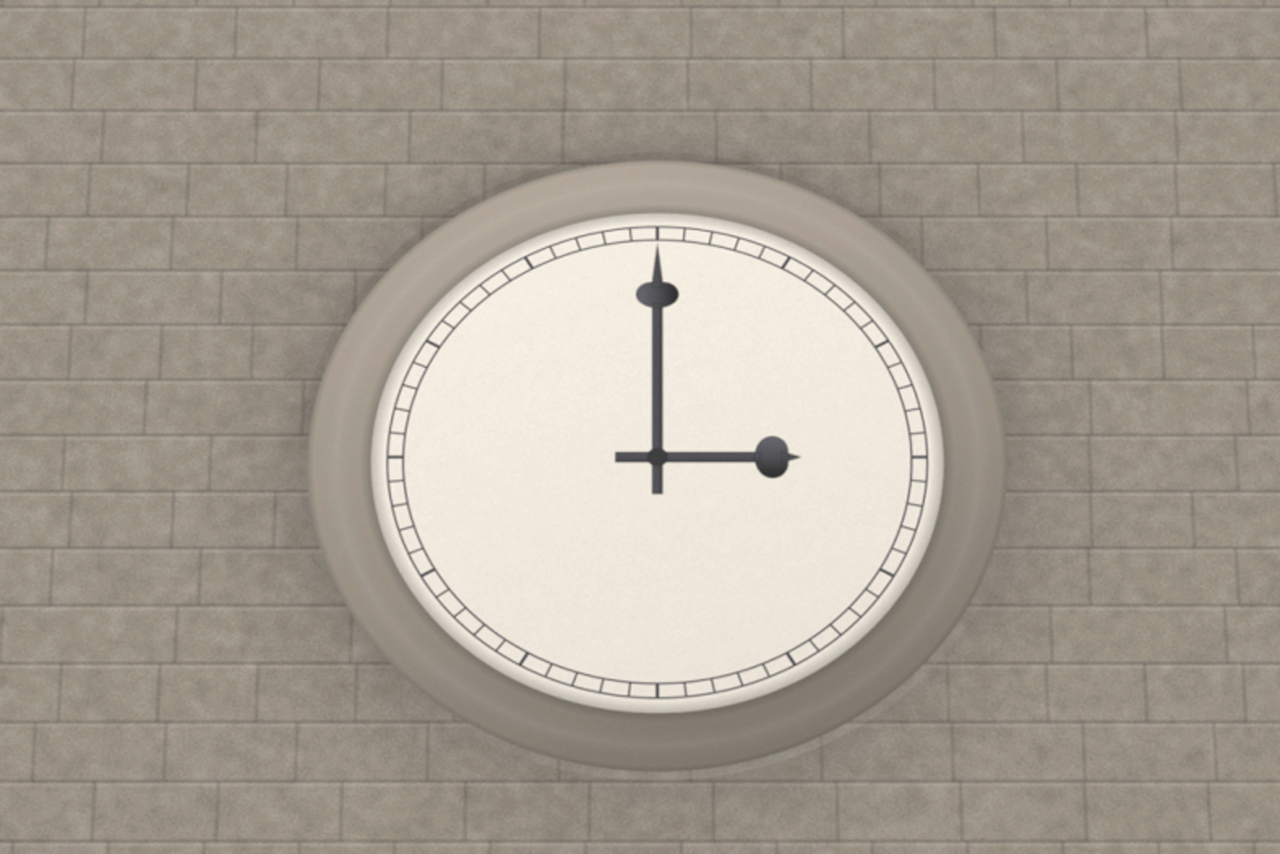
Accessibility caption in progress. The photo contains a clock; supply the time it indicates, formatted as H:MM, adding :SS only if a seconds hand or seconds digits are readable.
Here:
3:00
